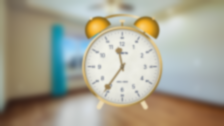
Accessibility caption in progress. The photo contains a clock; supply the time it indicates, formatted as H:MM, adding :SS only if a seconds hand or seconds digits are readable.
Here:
11:36
